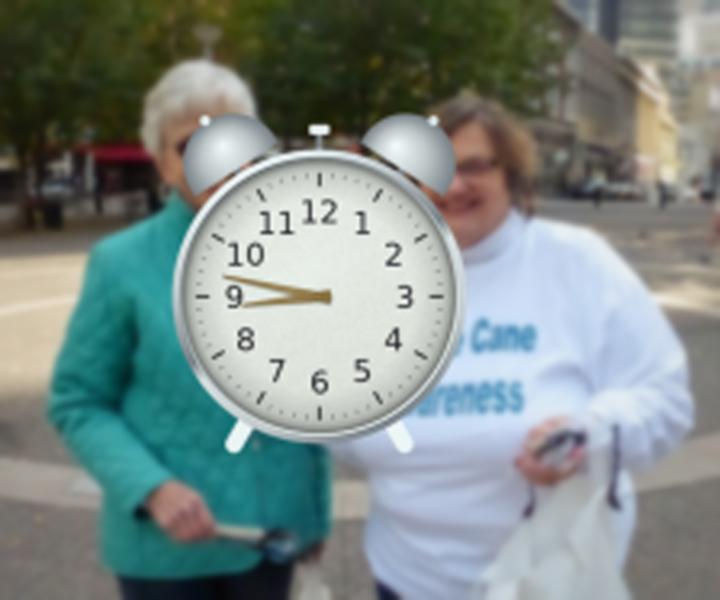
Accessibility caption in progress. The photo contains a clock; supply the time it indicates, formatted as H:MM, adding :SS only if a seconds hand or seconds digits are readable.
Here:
8:47
